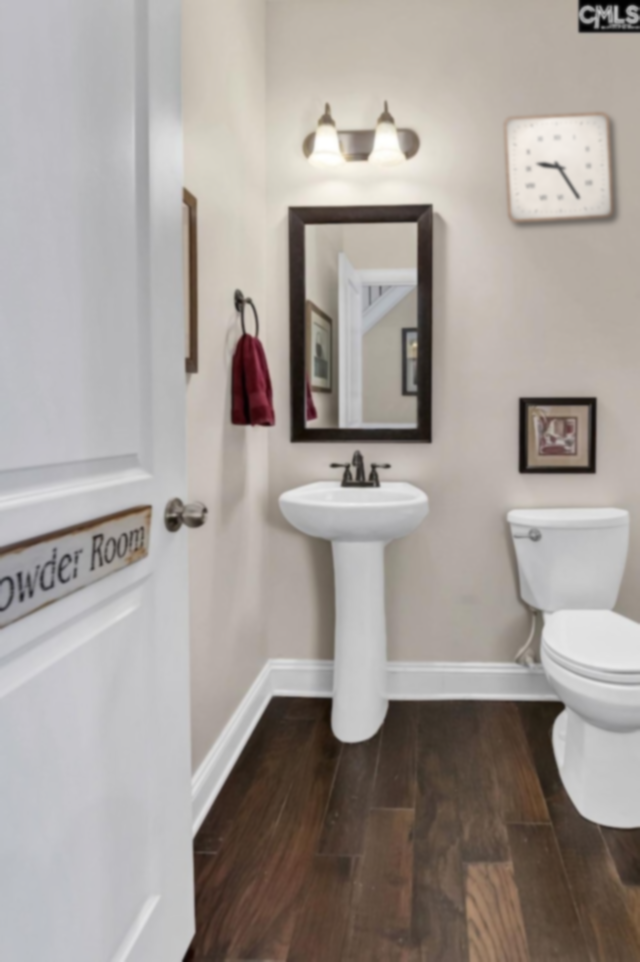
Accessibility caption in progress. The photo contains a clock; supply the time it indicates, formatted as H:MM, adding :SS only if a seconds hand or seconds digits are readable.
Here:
9:25
